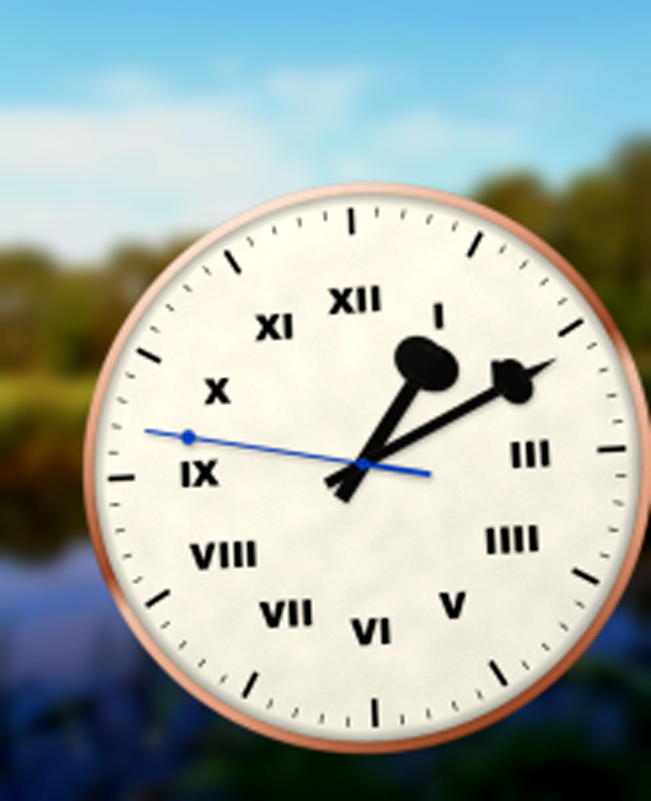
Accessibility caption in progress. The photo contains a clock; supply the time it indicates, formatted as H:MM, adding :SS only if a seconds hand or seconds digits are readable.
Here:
1:10:47
